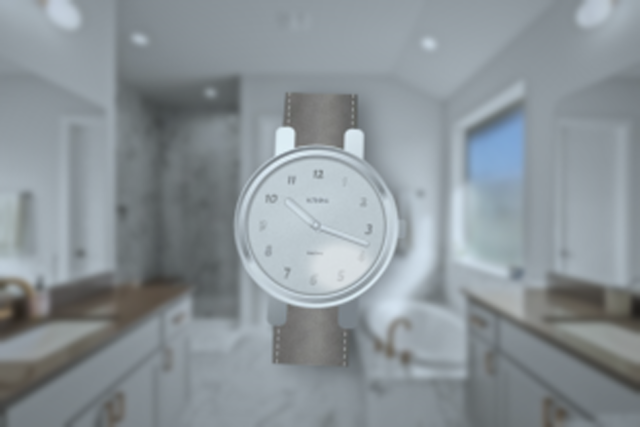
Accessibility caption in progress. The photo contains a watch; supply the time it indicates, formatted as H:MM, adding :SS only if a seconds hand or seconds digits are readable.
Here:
10:18
